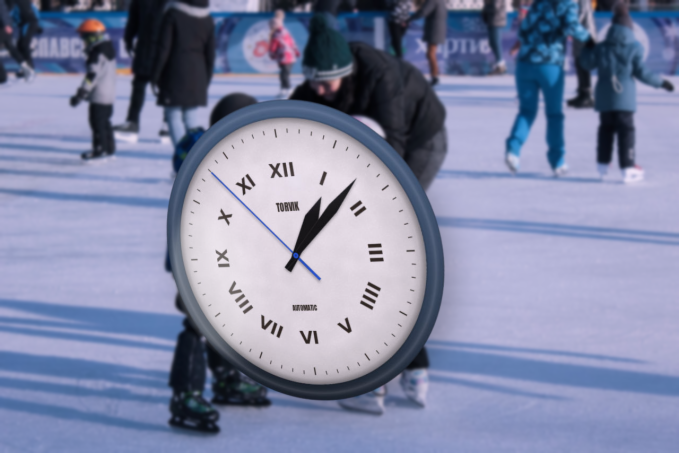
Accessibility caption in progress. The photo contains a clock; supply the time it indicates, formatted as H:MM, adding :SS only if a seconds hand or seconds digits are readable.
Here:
1:07:53
